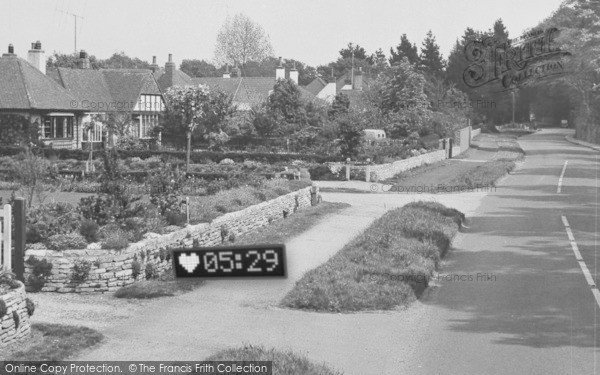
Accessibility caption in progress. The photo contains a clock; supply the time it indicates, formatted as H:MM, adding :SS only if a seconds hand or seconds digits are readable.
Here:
5:29
